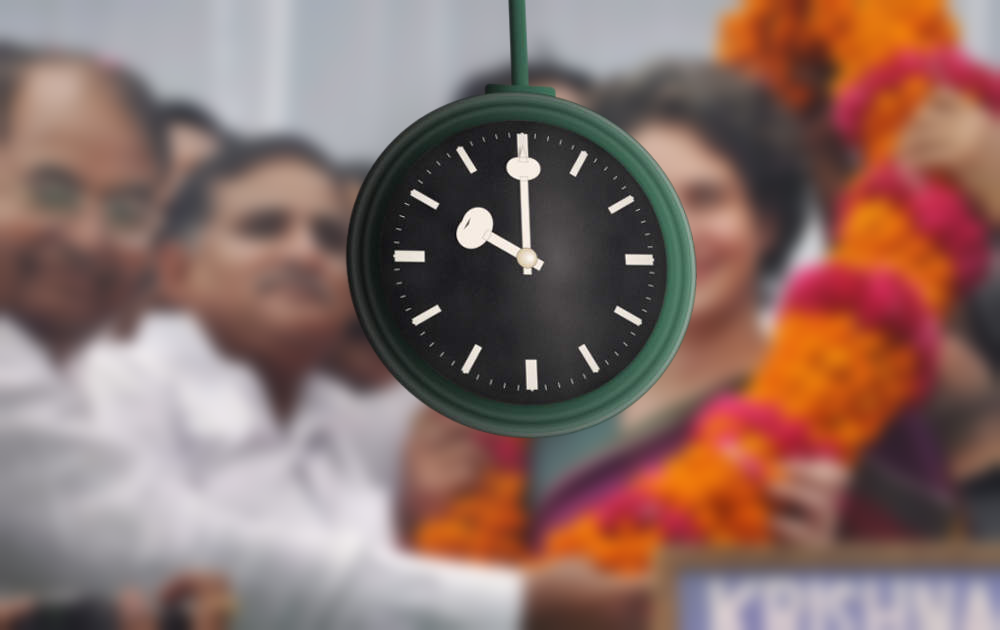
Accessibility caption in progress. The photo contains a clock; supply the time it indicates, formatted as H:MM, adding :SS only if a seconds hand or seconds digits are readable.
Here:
10:00
